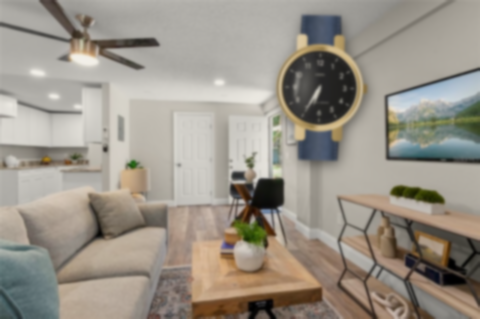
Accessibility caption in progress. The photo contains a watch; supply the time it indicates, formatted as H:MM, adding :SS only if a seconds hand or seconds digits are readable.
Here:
6:35
